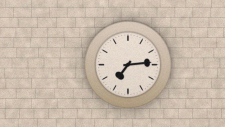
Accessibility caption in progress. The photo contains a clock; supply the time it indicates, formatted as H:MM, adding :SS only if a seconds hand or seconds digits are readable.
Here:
7:14
